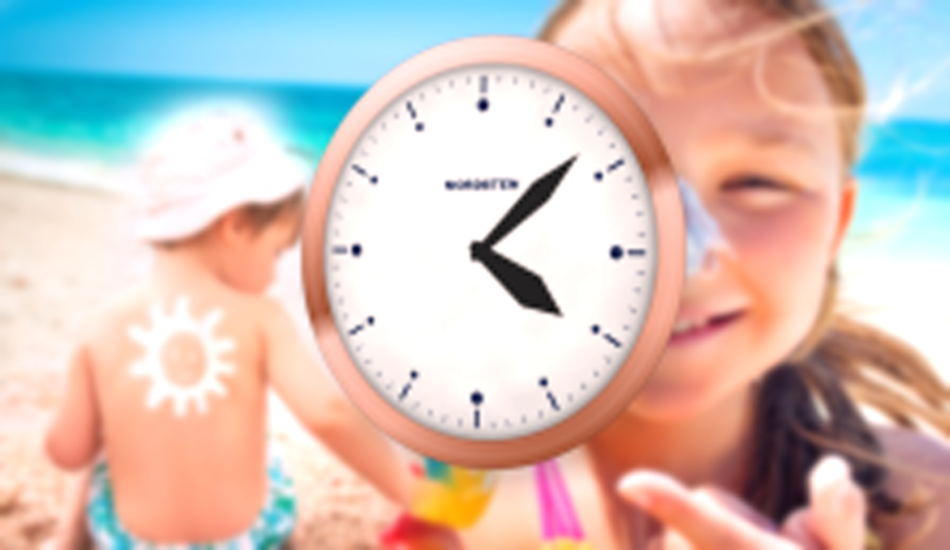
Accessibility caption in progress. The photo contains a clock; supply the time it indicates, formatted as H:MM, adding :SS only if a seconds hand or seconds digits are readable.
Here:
4:08
